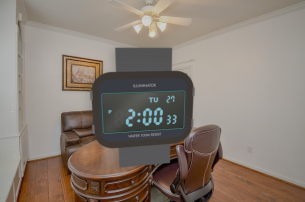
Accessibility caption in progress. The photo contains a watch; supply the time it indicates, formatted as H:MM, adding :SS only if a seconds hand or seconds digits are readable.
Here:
2:00:33
